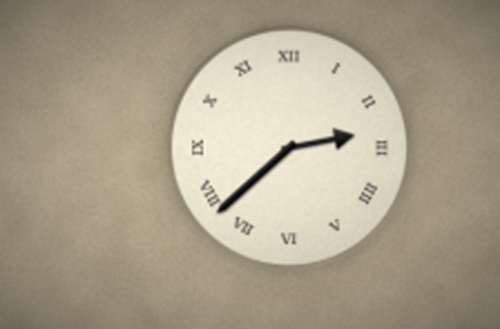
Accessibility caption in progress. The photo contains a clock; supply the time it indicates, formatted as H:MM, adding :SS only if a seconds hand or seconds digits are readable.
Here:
2:38
